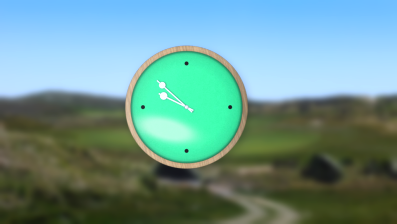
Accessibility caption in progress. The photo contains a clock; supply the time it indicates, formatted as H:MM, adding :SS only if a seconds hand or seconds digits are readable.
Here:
9:52
